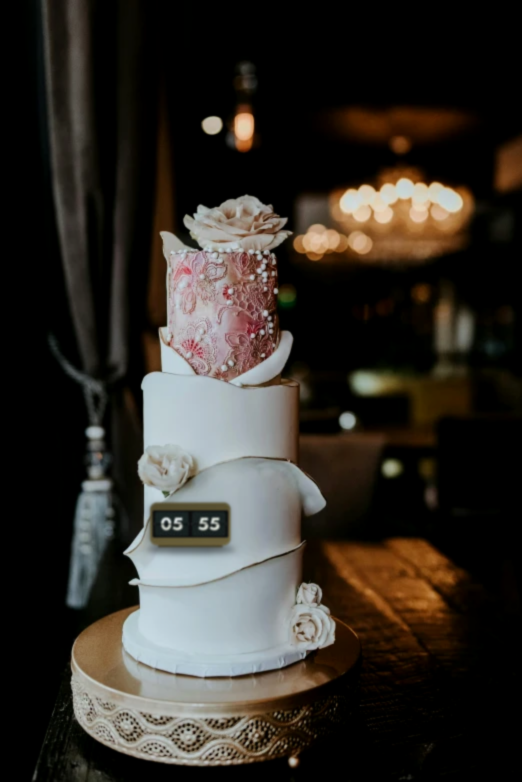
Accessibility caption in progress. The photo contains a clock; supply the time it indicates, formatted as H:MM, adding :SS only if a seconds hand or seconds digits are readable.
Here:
5:55
